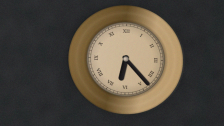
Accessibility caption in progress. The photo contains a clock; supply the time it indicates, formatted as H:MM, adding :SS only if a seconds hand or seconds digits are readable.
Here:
6:23
